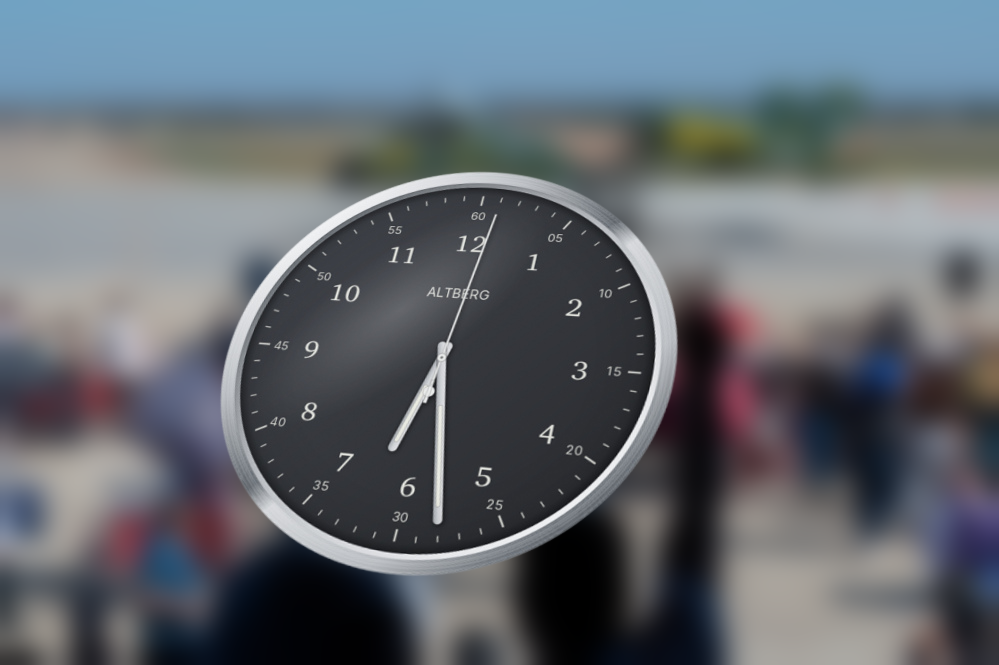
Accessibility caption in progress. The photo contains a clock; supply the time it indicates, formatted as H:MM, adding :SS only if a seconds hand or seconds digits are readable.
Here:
6:28:01
